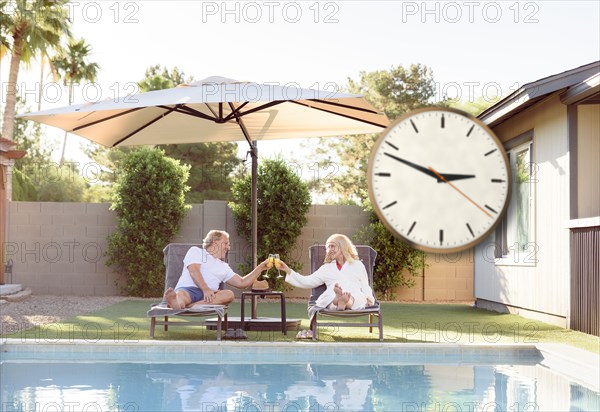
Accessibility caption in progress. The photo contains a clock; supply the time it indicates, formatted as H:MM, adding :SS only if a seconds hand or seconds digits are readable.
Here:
2:48:21
